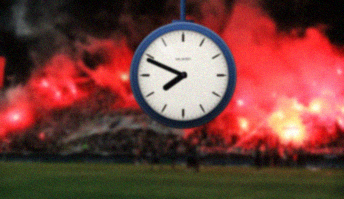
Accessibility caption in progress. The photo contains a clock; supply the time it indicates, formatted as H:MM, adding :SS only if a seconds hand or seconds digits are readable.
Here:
7:49
